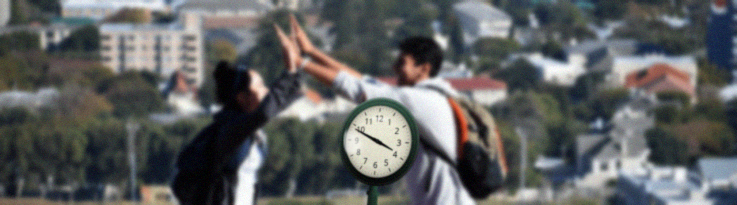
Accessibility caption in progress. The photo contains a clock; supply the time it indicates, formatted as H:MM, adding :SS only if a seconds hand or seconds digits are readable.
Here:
3:49
